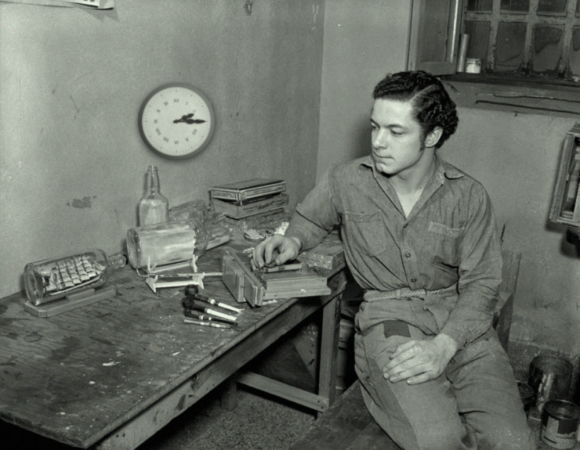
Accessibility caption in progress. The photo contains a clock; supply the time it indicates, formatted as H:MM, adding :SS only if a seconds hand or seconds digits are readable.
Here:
2:15
